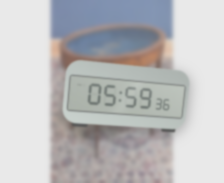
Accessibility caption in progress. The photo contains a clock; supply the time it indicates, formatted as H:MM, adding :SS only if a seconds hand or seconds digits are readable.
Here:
5:59:36
